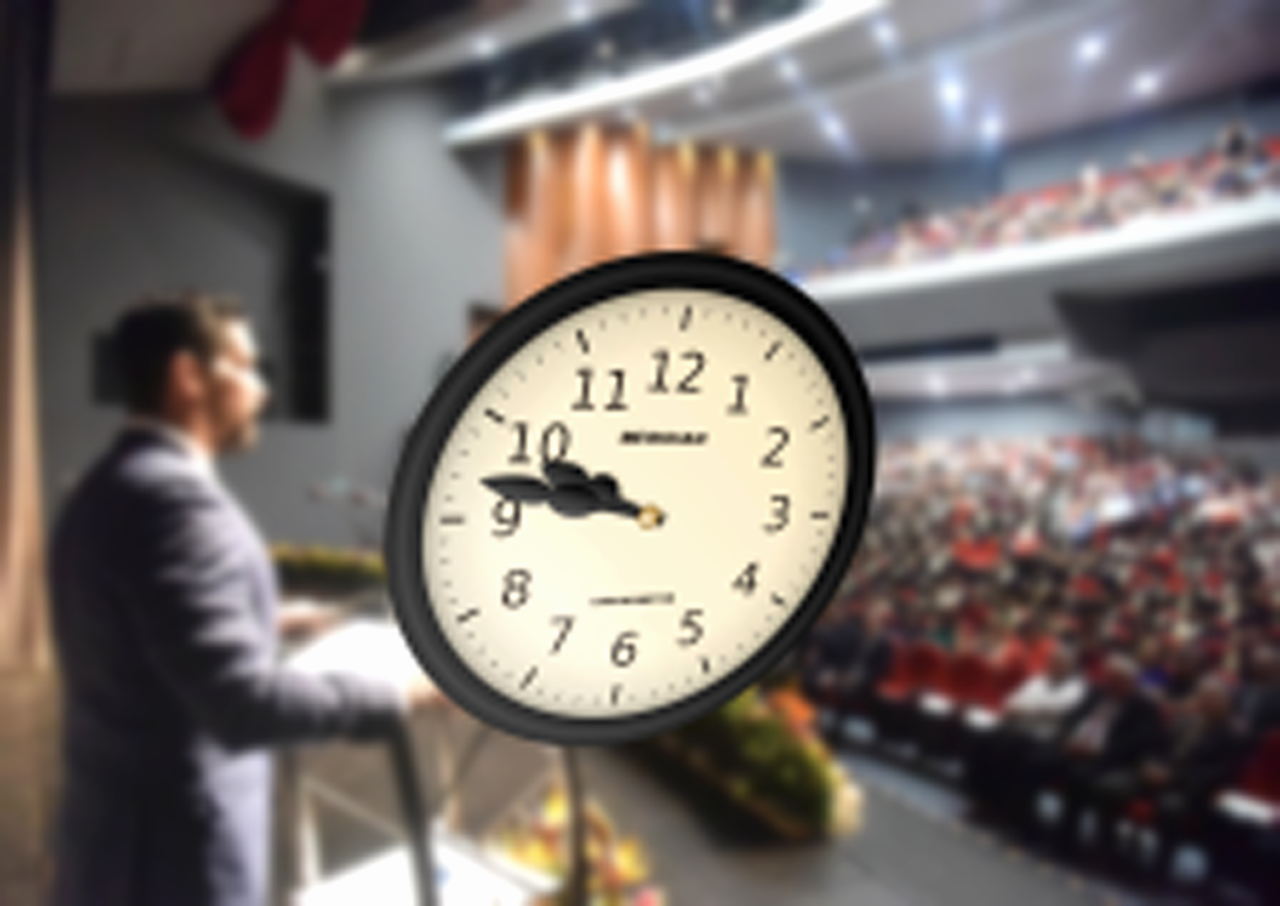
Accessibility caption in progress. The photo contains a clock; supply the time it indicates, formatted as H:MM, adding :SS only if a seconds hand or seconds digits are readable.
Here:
9:47
